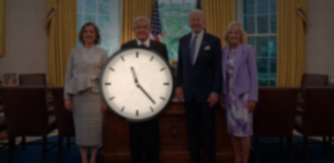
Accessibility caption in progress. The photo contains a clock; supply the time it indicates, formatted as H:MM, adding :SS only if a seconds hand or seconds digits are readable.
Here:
11:23
